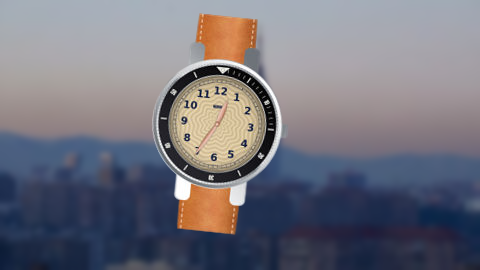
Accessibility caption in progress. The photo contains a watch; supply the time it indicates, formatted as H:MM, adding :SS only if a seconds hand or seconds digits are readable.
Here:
12:35
